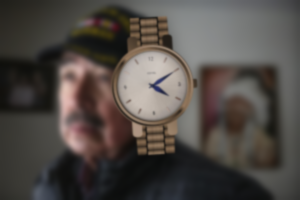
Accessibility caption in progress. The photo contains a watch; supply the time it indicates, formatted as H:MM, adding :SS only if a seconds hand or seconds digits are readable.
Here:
4:10
